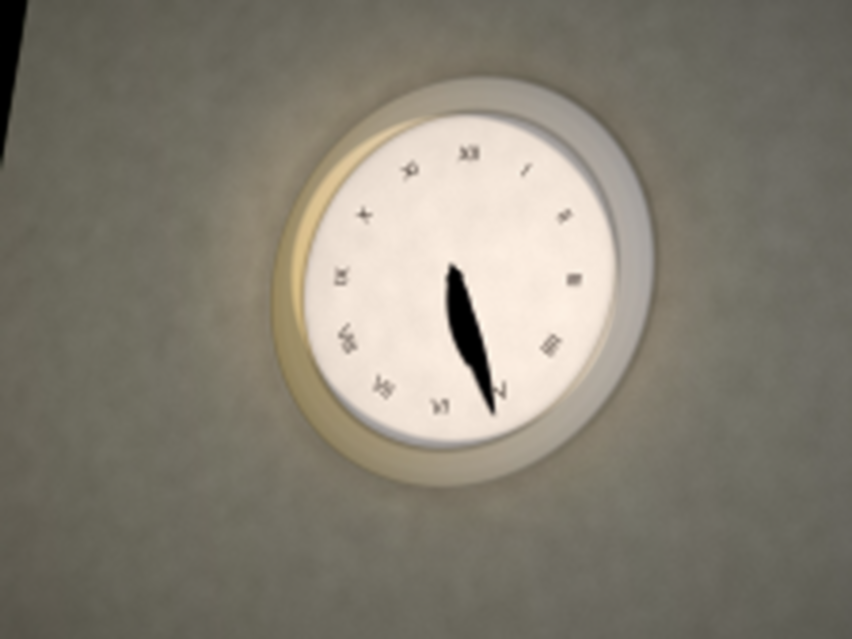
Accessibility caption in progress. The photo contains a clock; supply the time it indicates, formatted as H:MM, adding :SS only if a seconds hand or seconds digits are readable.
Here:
5:26
